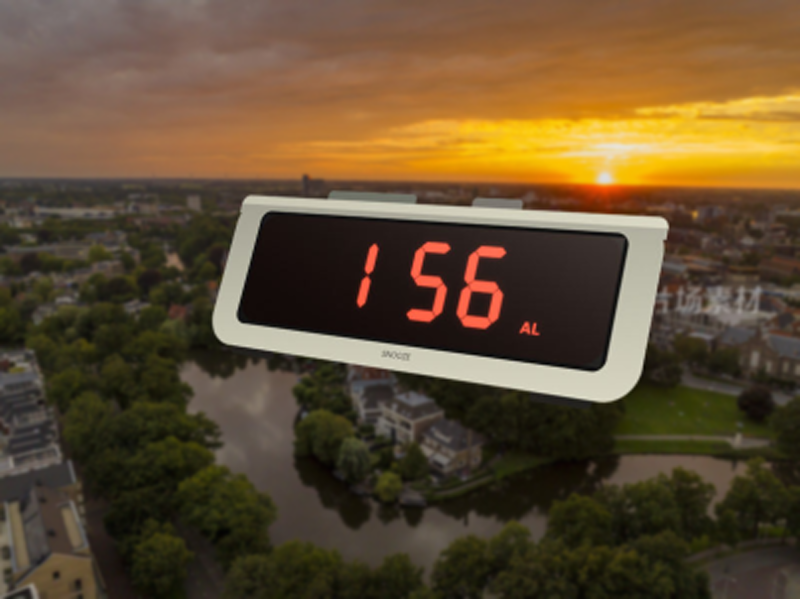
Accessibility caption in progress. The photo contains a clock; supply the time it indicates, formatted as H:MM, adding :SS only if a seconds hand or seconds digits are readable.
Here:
1:56
